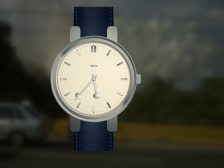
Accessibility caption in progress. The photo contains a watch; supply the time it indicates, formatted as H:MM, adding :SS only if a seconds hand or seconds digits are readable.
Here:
5:37
